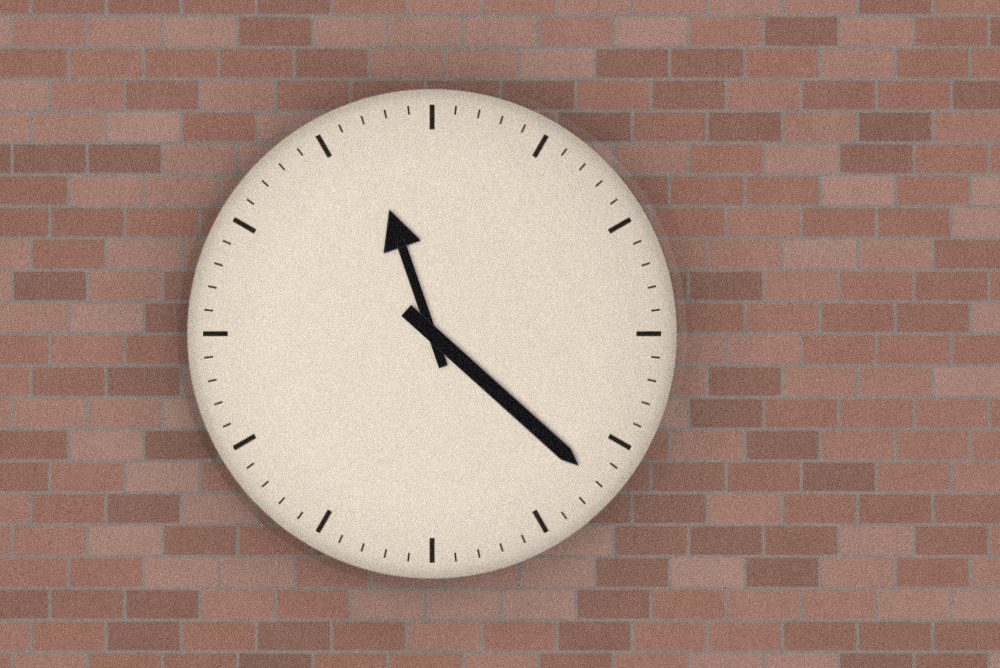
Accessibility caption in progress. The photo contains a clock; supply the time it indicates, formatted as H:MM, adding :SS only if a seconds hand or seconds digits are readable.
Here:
11:22
